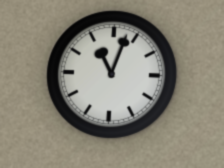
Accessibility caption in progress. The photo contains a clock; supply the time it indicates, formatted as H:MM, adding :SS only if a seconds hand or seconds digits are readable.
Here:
11:03
